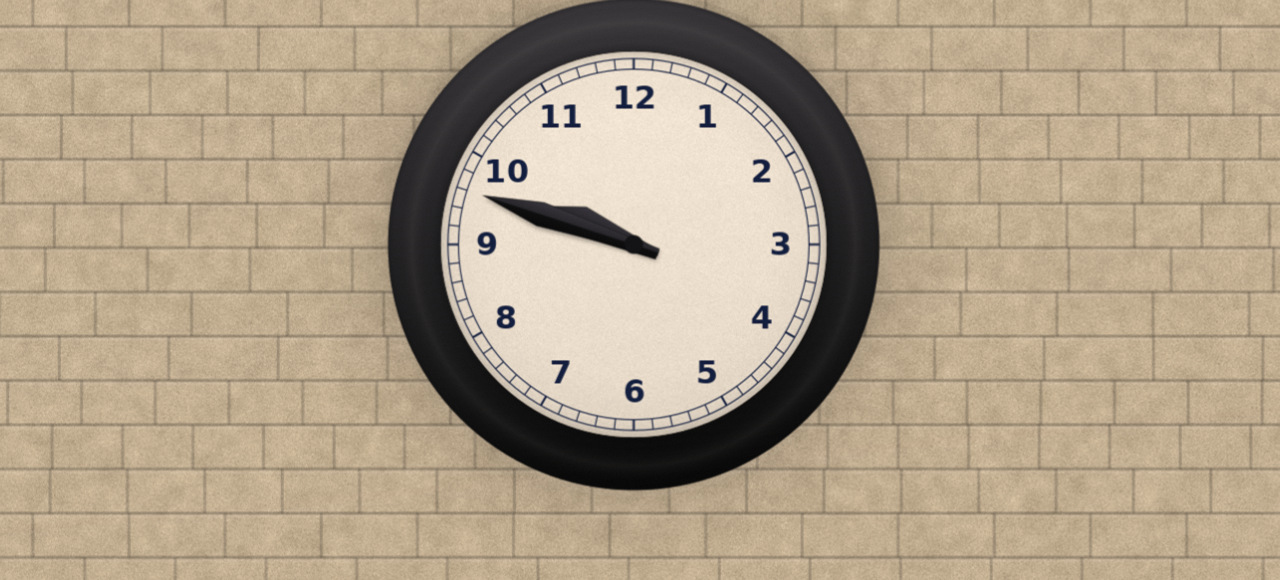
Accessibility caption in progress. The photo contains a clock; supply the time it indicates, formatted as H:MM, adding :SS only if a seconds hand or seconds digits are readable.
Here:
9:48
